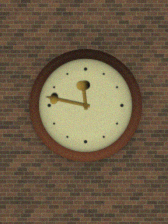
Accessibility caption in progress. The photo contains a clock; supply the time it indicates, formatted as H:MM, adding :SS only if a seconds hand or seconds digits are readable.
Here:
11:47
